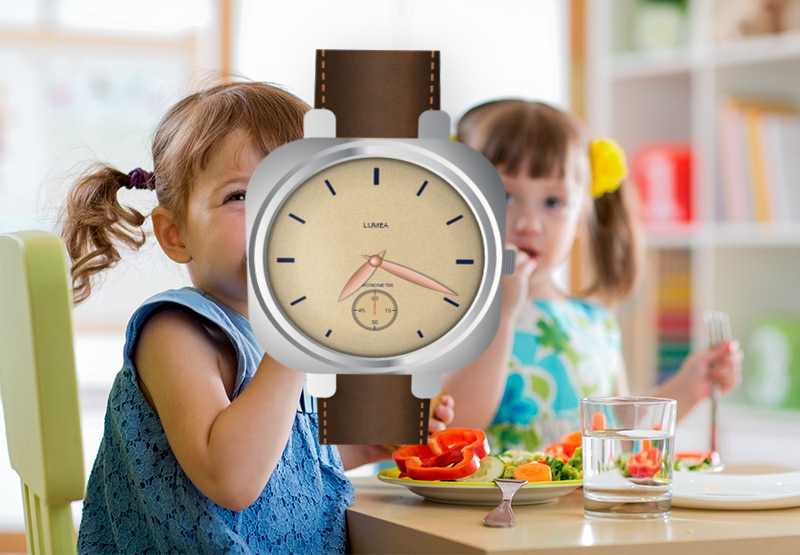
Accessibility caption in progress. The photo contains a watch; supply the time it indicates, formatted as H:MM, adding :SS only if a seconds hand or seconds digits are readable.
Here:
7:19
